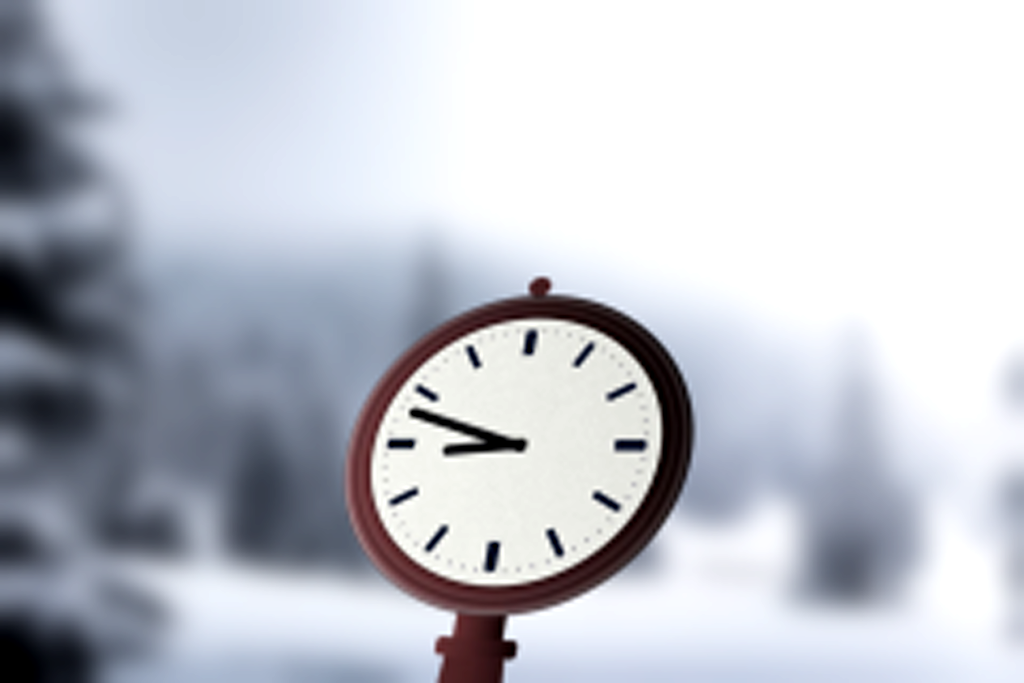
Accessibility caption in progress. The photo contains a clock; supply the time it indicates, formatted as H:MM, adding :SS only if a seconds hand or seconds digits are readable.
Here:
8:48
